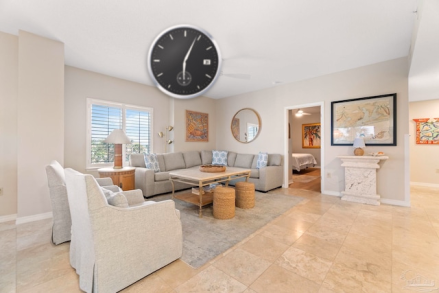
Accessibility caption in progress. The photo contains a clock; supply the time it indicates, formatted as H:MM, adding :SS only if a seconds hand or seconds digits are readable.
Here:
6:04
